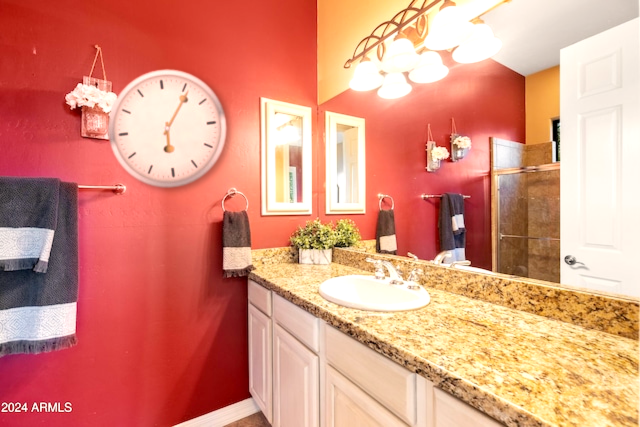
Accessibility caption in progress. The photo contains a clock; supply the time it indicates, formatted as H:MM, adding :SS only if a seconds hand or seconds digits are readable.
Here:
6:06
